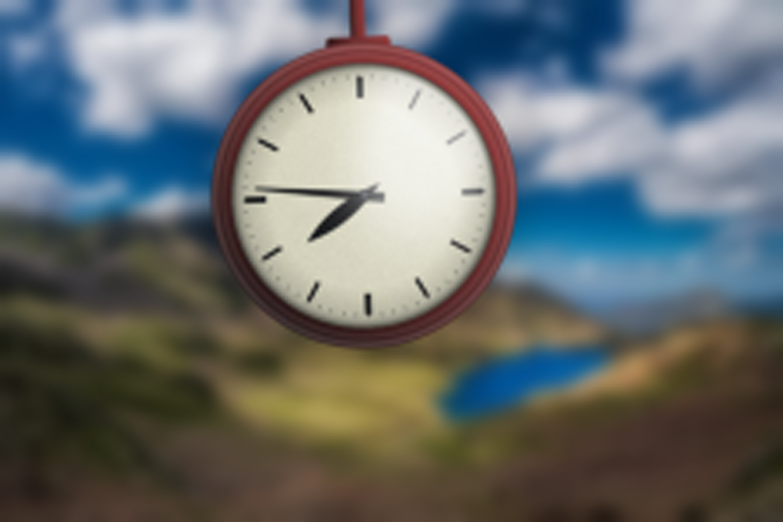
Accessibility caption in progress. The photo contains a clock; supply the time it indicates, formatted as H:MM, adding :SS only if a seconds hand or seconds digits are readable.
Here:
7:46
